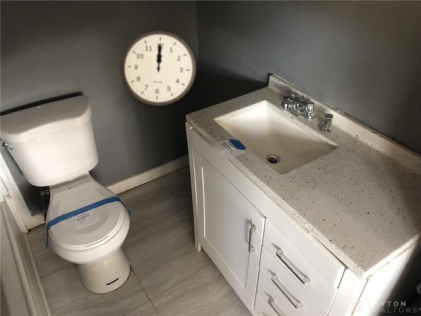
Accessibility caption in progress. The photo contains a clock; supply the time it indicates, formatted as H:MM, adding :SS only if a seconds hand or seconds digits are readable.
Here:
12:00
